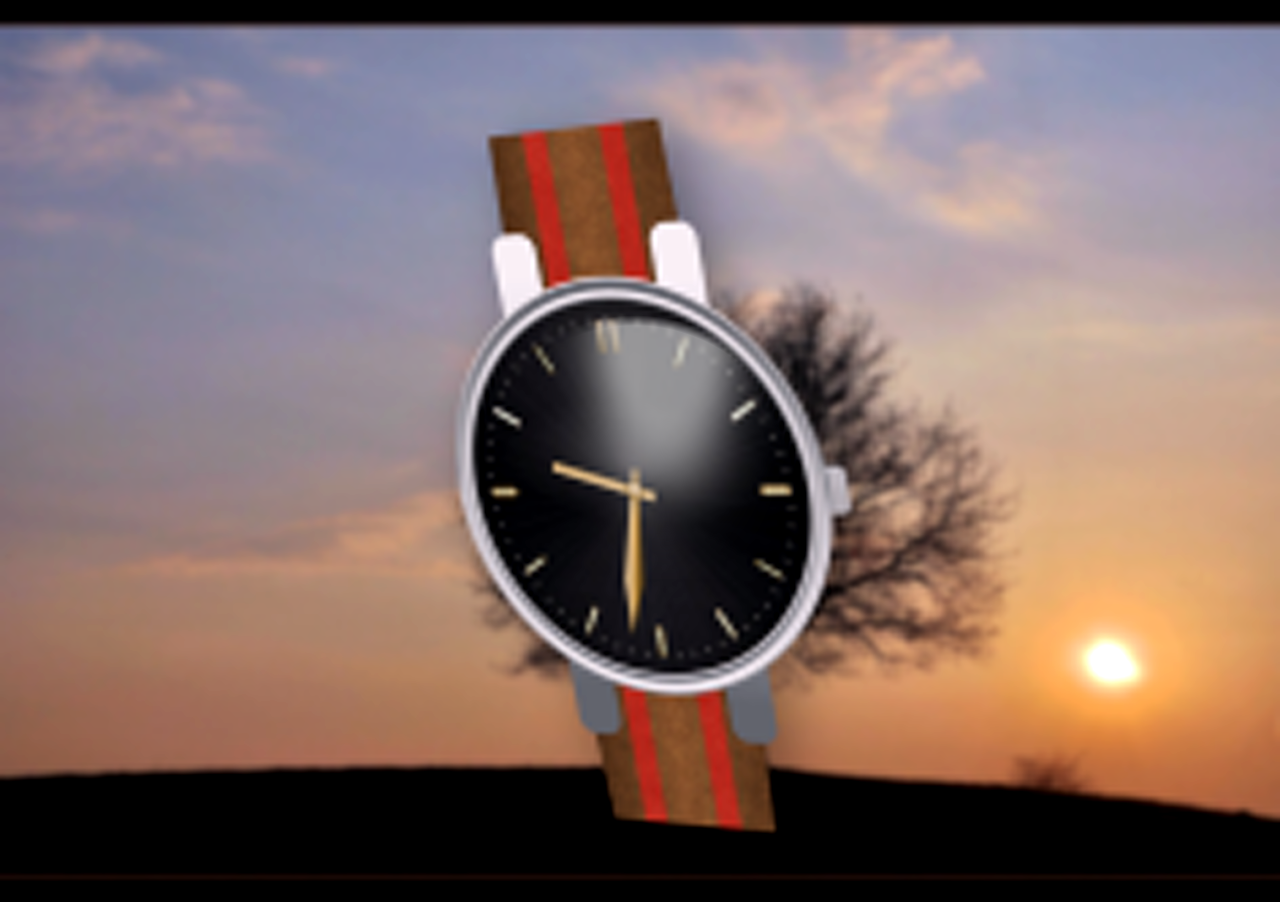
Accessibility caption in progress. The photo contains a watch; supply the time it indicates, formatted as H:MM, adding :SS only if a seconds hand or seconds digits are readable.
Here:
9:32
